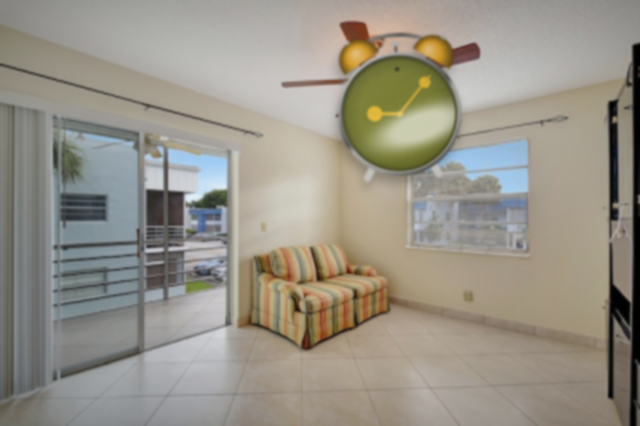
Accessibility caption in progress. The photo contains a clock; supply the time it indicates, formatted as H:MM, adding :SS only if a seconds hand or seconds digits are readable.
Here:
9:07
